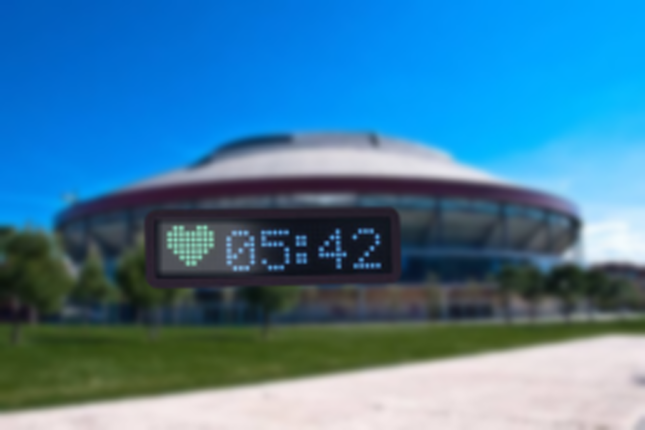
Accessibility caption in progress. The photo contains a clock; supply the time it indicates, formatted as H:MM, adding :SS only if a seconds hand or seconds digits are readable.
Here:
5:42
